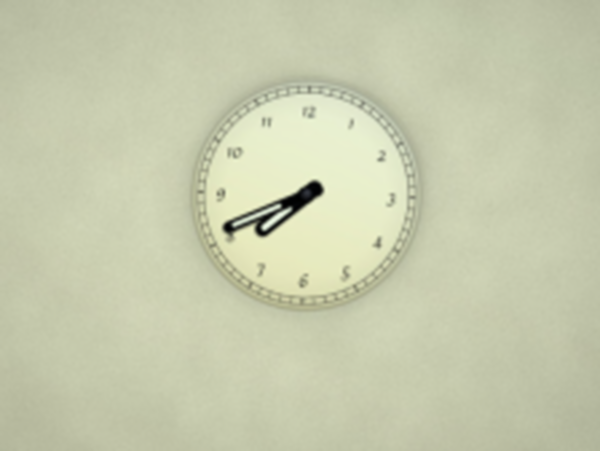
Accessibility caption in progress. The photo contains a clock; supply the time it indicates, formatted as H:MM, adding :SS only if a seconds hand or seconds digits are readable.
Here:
7:41
